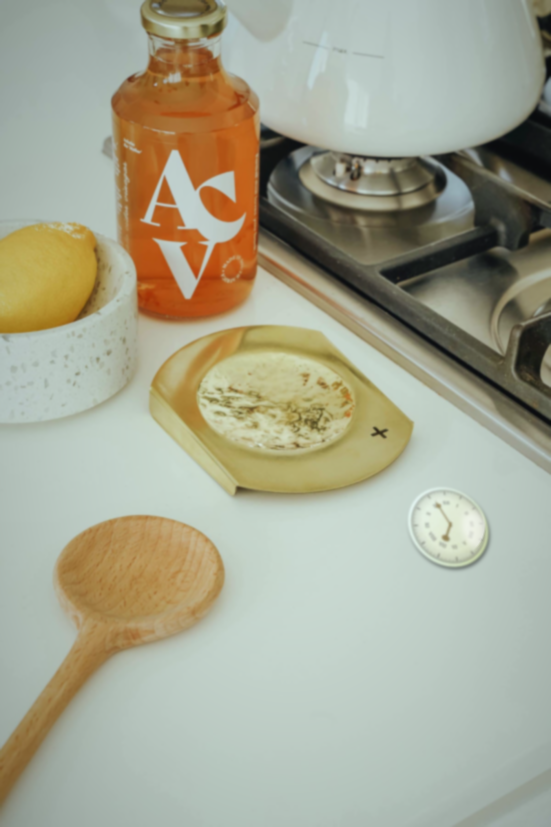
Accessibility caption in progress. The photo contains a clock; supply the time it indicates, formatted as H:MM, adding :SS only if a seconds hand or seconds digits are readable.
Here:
6:56
